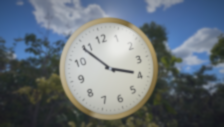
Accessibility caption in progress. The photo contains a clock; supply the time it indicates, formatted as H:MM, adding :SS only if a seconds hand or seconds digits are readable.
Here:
3:54
